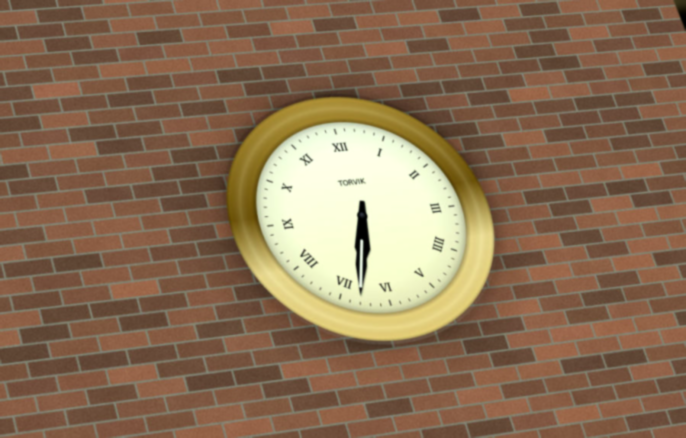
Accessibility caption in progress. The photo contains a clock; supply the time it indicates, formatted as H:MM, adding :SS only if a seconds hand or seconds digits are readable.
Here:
6:33
